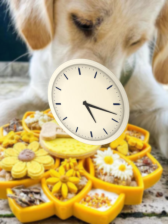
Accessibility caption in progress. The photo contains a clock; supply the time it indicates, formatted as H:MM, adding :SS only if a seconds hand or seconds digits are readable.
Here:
5:18
